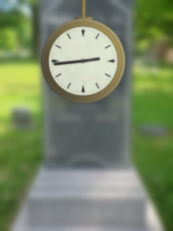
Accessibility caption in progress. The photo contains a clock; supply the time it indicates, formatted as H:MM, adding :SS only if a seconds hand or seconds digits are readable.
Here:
2:44
